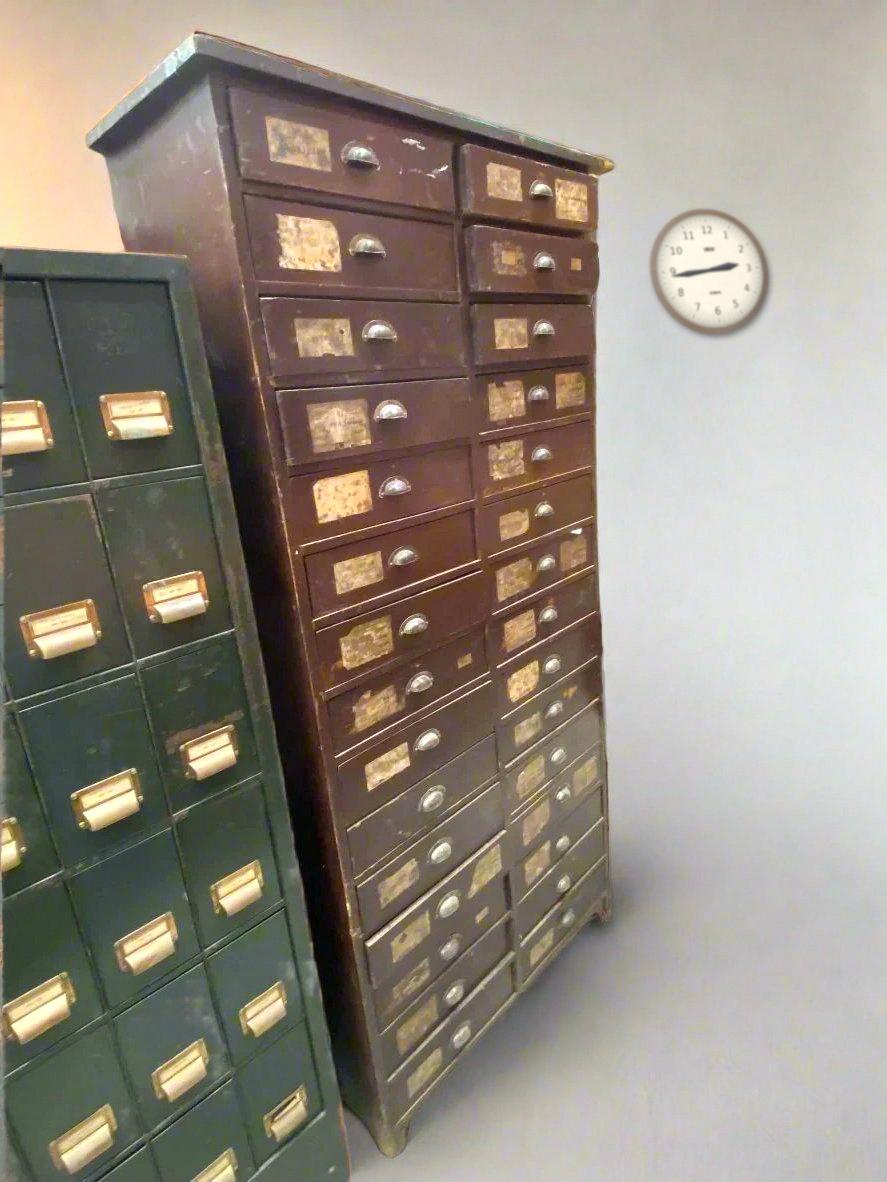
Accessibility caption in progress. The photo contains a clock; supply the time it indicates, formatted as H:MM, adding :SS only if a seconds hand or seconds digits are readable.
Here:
2:44
